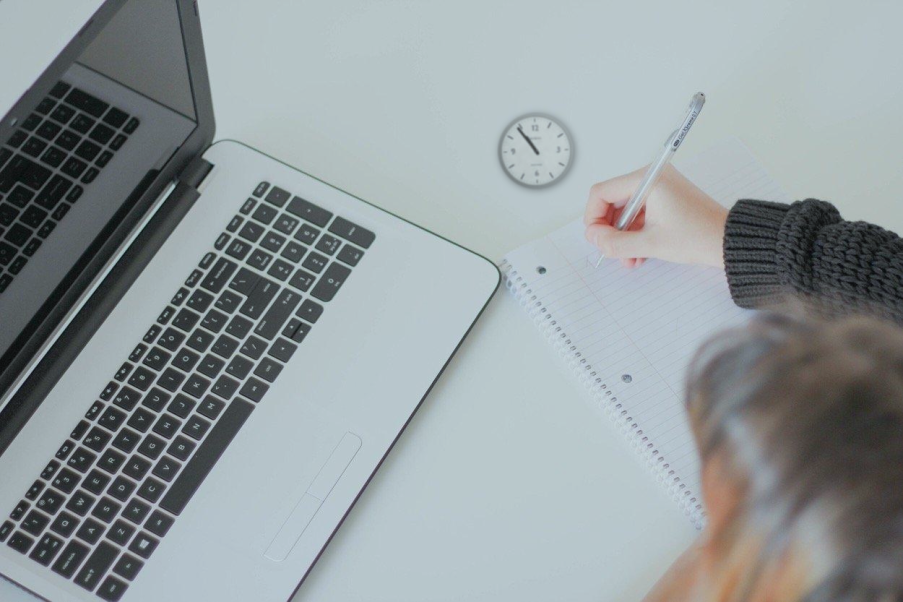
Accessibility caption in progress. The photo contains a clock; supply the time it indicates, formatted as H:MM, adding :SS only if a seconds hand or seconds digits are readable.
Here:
10:54
